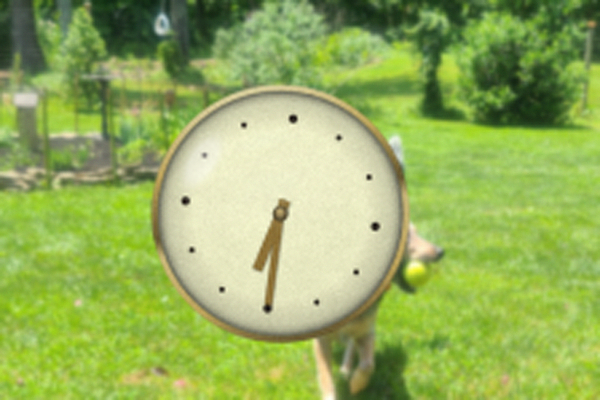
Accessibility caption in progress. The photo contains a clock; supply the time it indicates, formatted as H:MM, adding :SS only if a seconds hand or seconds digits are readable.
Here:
6:30
